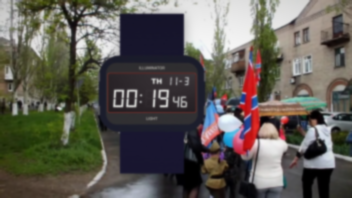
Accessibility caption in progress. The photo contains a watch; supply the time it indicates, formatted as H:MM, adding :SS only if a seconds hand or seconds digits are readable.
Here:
0:19:46
